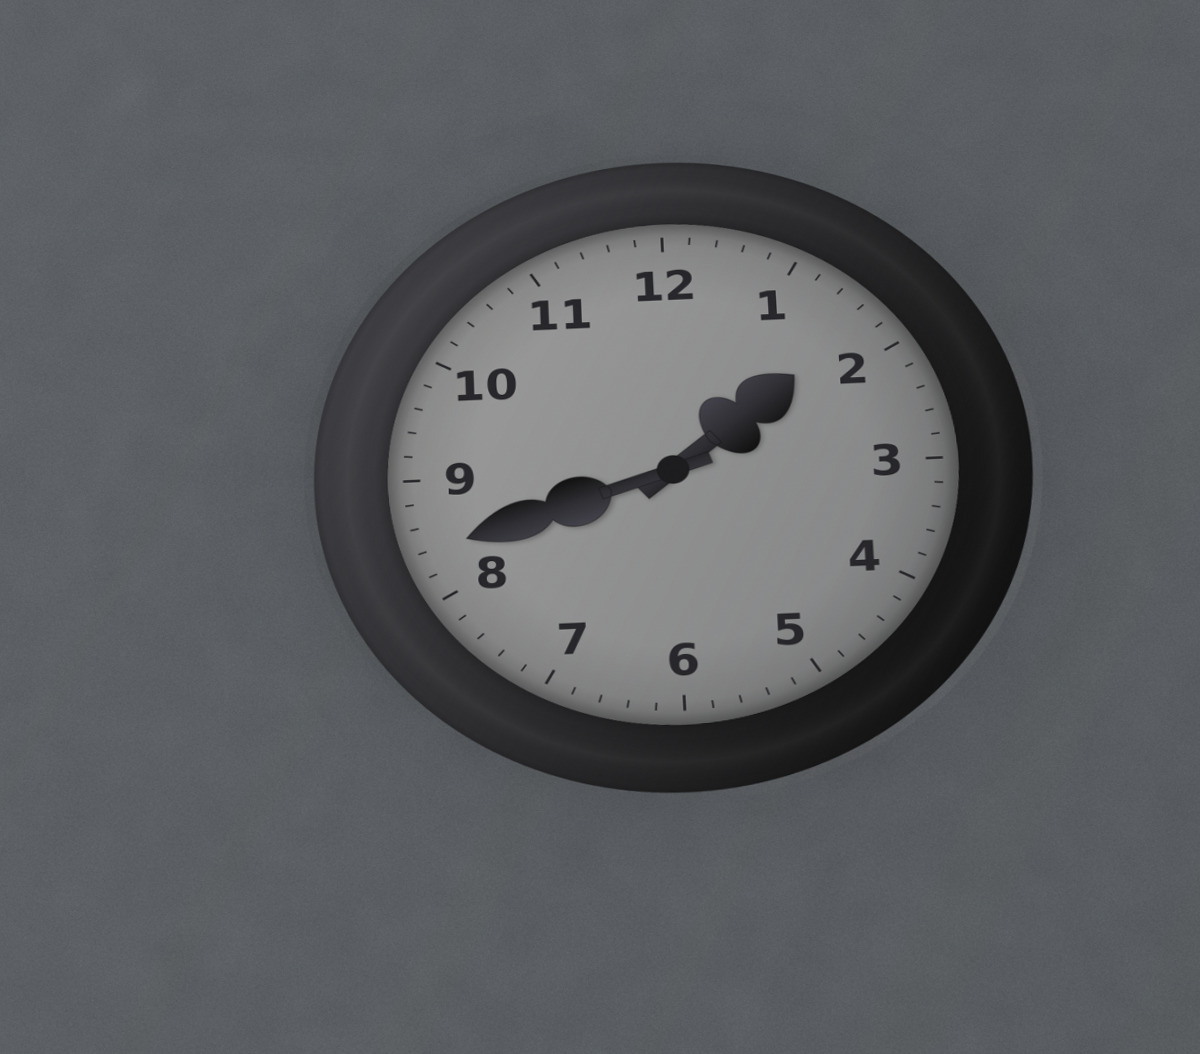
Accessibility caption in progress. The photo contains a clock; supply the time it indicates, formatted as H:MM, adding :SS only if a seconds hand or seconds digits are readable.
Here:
1:42
